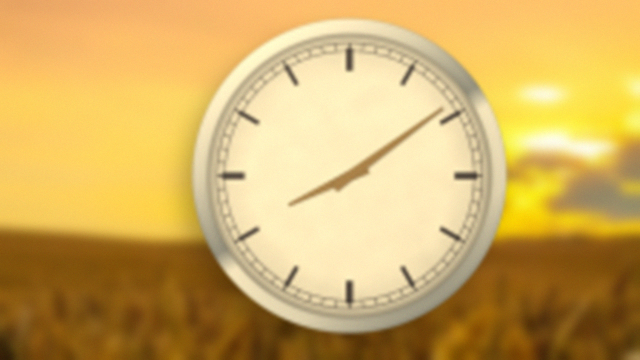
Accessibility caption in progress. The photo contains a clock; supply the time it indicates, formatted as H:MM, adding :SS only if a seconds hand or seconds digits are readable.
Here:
8:09
